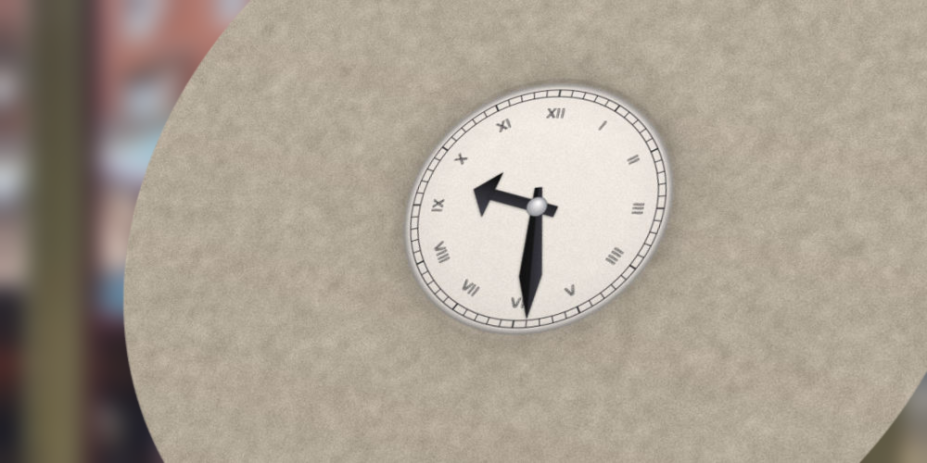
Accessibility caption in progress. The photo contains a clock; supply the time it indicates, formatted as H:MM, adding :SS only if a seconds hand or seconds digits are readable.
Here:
9:29
